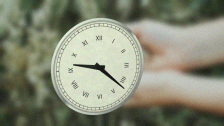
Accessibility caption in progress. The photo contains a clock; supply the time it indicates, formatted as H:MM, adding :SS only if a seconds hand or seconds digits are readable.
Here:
9:22
